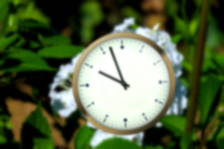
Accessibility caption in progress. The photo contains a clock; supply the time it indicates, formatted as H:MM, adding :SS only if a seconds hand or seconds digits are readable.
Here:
9:57
